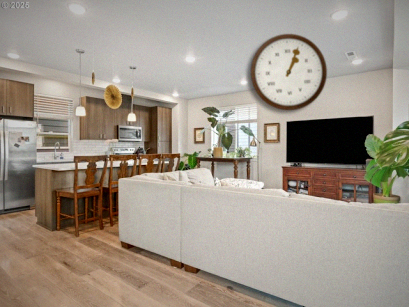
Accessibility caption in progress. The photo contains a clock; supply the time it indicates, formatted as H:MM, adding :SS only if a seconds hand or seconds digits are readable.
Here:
1:04
